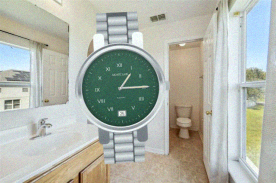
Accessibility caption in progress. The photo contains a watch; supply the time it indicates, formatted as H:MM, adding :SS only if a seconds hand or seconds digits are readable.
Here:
1:15
